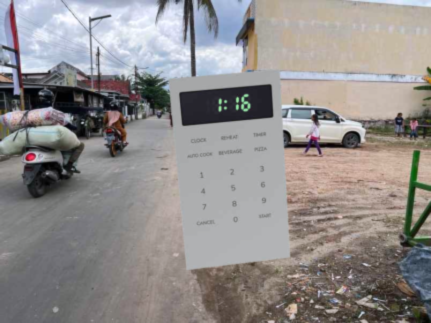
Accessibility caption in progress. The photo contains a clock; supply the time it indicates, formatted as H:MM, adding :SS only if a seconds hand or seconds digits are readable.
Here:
1:16
